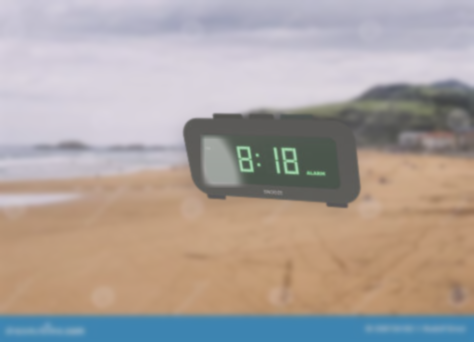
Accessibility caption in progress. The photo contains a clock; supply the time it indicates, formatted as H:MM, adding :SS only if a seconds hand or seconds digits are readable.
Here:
8:18
